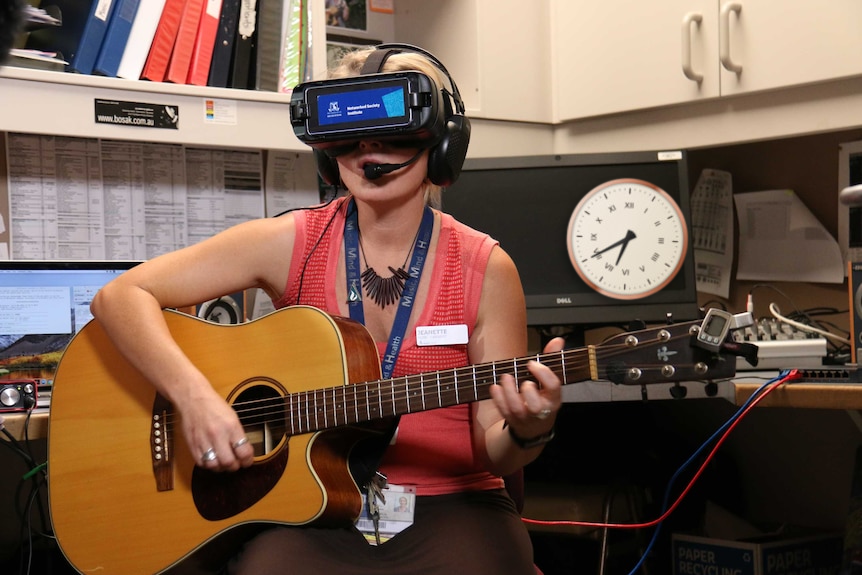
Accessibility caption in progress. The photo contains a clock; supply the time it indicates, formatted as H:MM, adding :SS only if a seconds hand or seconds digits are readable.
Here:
6:40
